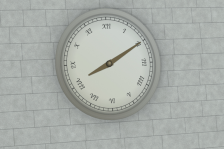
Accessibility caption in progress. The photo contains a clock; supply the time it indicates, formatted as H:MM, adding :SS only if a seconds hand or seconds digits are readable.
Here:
8:10
